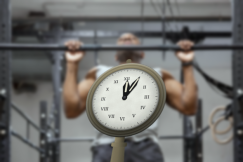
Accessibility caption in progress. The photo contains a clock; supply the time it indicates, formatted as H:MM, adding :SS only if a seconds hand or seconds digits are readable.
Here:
12:05
